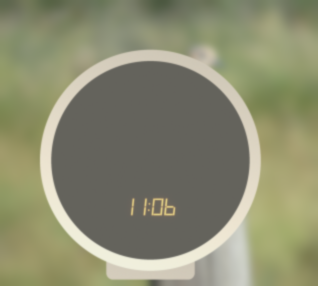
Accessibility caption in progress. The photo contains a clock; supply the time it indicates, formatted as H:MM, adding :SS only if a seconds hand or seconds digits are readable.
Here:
11:06
